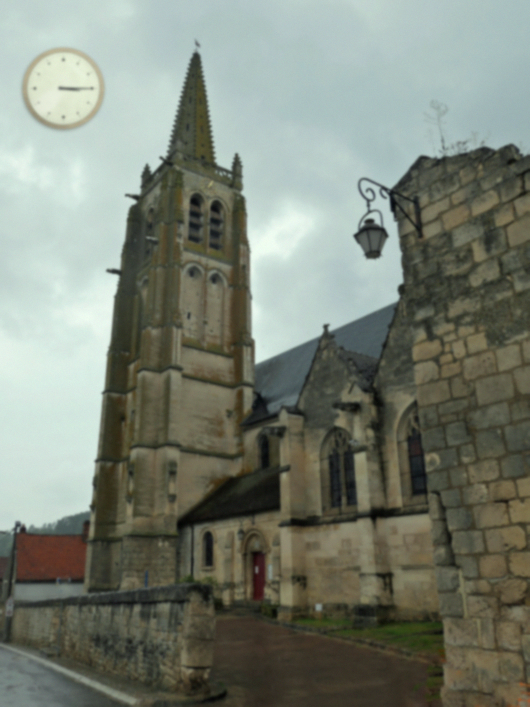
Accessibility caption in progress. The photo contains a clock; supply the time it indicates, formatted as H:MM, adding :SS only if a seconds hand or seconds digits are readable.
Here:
3:15
